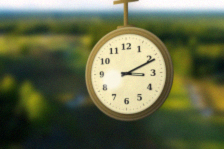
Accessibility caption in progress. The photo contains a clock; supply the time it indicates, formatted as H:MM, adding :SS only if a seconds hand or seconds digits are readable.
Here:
3:11
